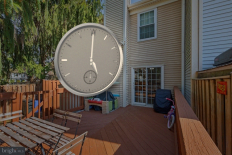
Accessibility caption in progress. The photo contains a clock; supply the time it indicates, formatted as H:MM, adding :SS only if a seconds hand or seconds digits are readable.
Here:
5:00
